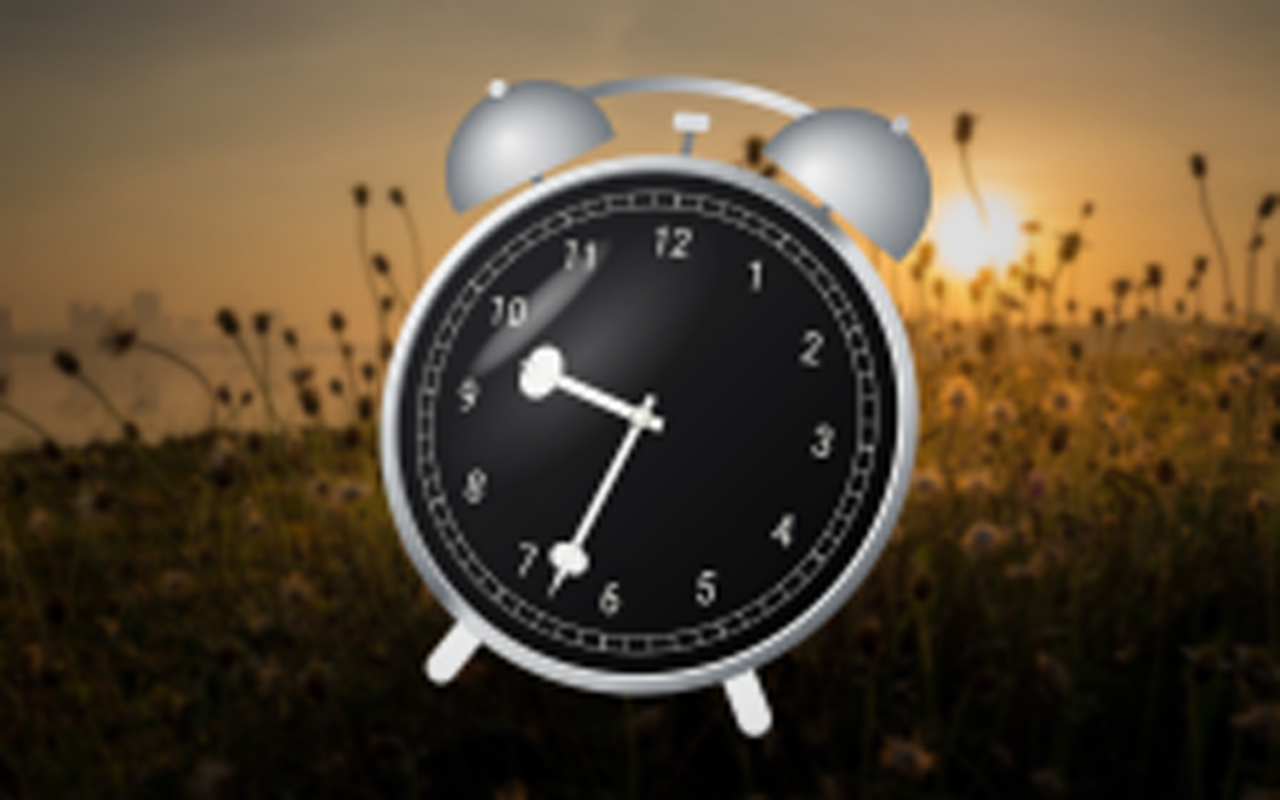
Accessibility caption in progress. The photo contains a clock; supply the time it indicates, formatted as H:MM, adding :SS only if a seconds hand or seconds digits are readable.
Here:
9:33
